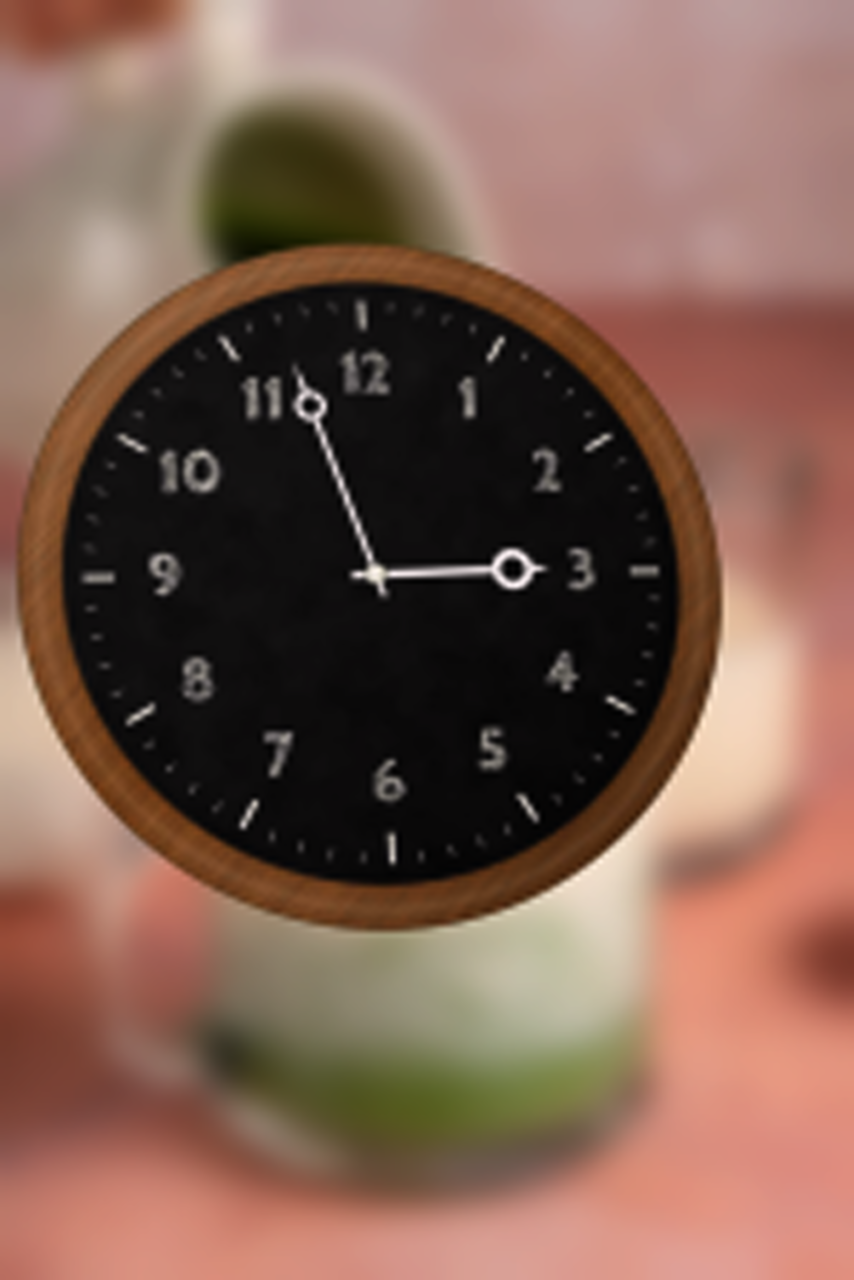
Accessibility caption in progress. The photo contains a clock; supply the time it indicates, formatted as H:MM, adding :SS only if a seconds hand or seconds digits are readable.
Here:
2:57
